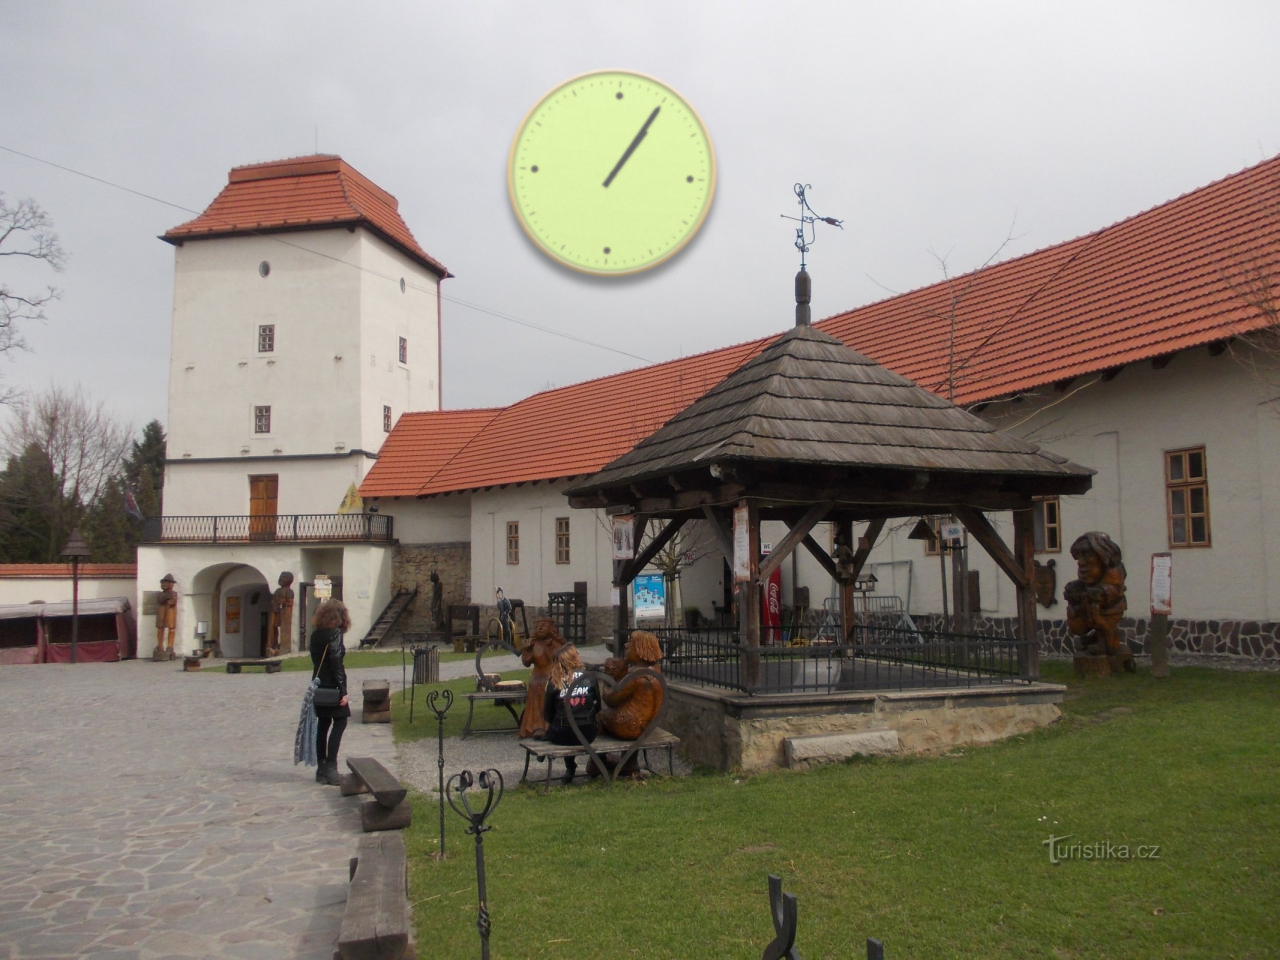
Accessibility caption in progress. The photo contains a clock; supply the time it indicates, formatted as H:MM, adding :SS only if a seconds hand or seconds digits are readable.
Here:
1:05
